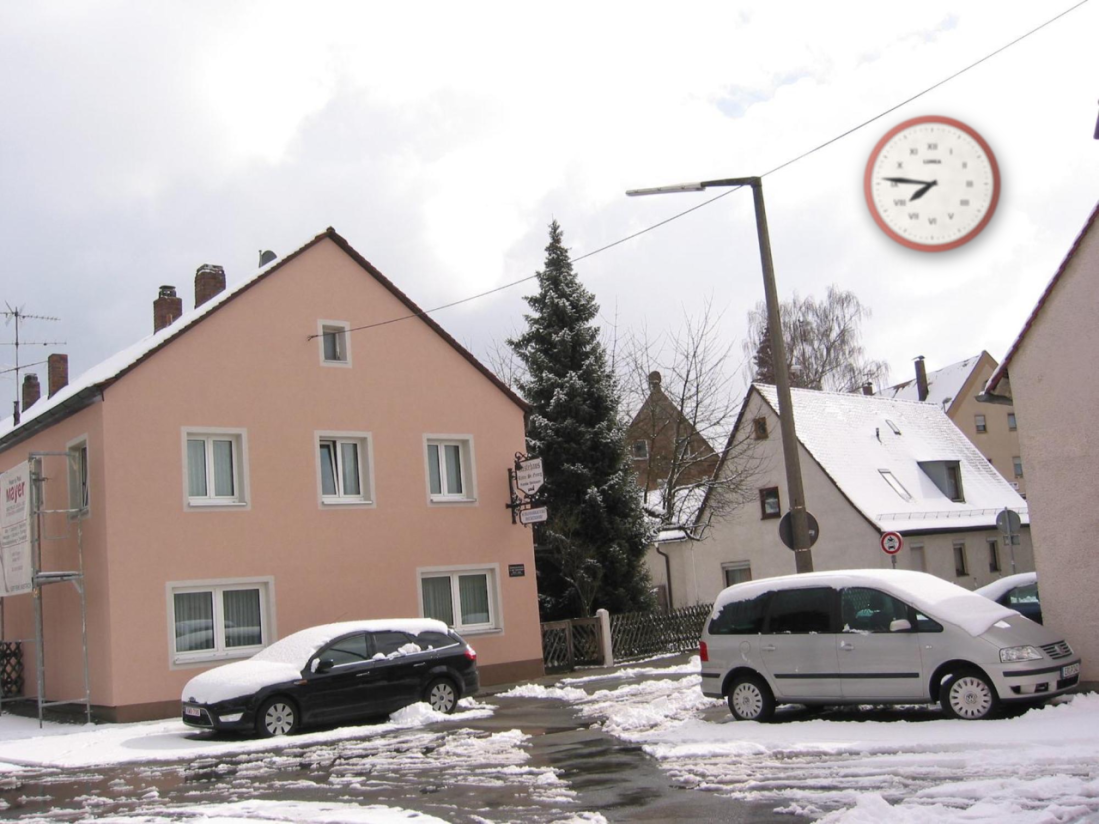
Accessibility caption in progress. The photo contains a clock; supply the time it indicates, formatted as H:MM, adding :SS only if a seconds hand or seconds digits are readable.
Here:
7:46
